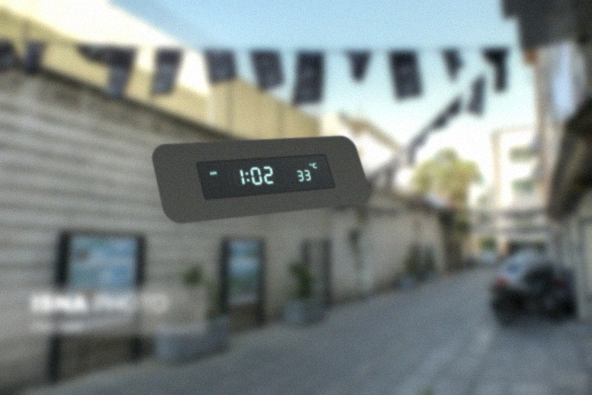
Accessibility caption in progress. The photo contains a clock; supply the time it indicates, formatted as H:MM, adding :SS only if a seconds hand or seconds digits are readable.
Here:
1:02
